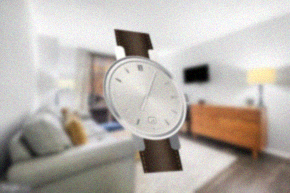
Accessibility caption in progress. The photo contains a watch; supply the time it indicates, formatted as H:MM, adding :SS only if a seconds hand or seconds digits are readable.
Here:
7:05
